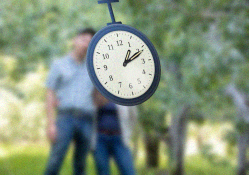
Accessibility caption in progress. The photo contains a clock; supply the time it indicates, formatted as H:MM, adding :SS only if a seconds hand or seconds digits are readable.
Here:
1:11
